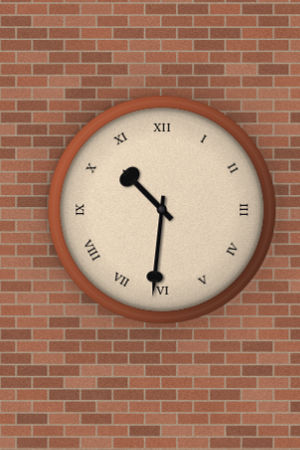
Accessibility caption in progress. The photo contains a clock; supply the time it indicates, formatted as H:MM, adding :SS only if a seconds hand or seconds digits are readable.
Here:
10:31
